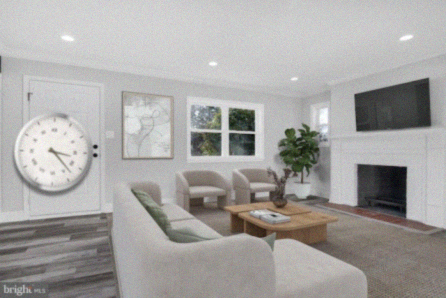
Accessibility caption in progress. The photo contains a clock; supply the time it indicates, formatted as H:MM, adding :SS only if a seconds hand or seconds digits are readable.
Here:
3:23
